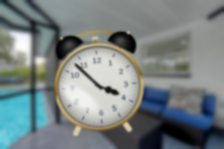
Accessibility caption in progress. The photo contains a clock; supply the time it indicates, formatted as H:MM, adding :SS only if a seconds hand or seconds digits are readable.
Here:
3:53
